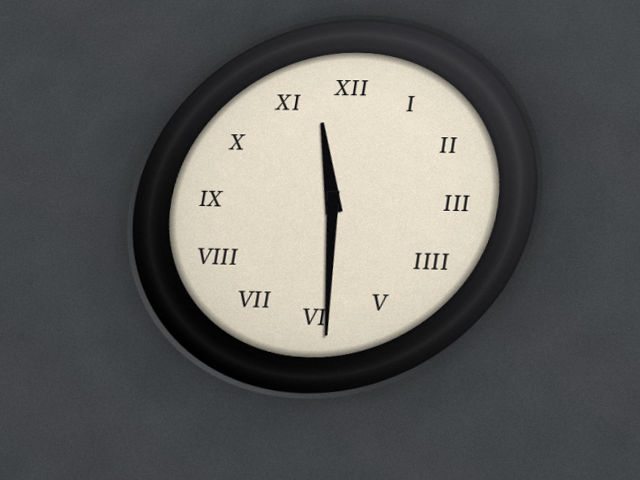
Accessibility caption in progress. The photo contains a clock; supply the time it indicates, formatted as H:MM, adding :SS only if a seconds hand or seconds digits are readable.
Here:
11:29
